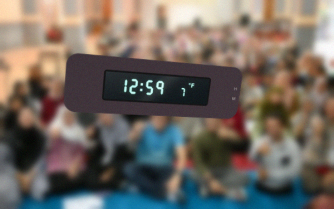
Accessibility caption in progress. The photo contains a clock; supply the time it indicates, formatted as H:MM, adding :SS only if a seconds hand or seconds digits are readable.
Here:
12:59
